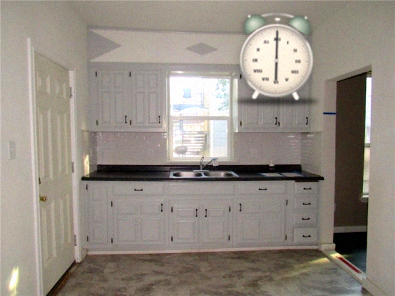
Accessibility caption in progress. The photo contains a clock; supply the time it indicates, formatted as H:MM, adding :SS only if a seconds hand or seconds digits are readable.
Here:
6:00
